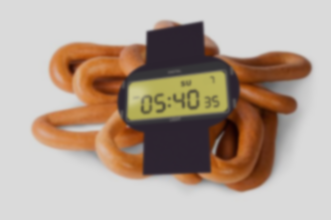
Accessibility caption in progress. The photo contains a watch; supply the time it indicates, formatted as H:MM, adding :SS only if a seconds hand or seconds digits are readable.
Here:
5:40
